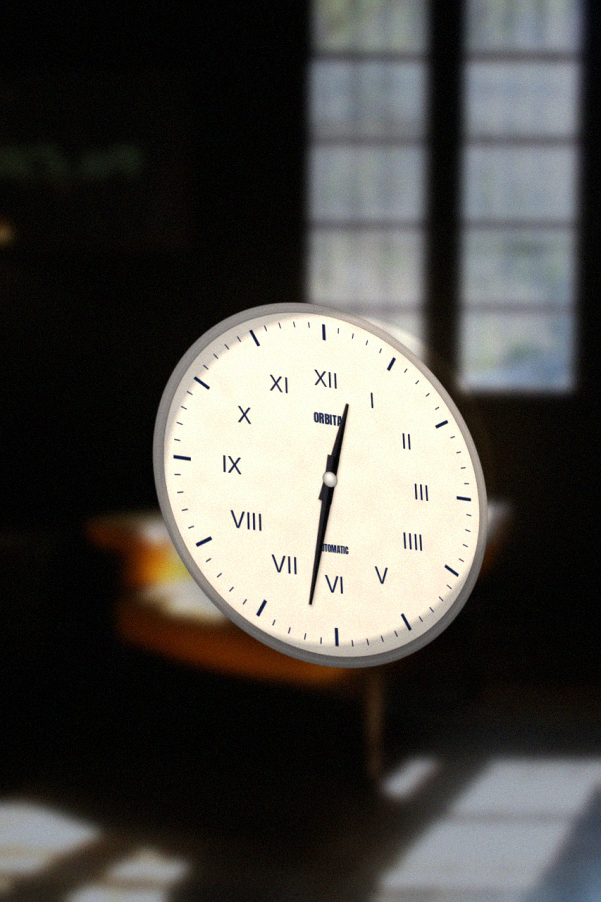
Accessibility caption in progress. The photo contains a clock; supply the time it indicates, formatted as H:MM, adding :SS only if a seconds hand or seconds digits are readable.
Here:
12:32
